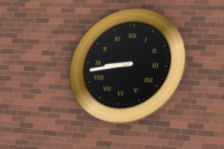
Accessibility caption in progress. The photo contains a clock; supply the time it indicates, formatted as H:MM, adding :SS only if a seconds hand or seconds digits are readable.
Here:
8:43
